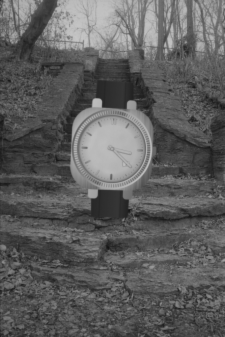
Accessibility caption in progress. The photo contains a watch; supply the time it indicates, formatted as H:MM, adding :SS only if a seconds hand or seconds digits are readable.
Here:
3:22
